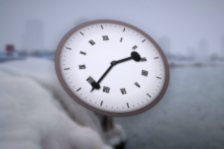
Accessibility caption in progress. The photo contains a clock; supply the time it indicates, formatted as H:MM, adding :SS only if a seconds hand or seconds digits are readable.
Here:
2:38
